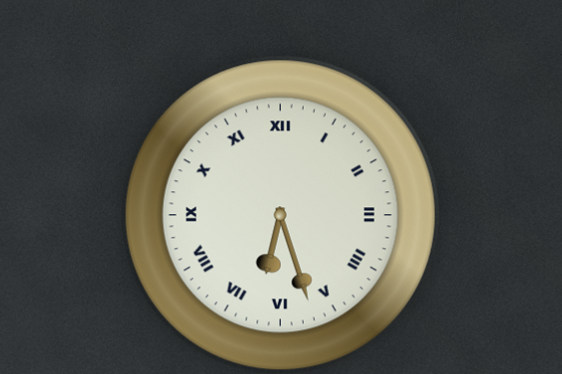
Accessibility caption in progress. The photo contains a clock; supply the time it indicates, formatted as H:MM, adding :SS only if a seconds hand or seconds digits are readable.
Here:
6:27
